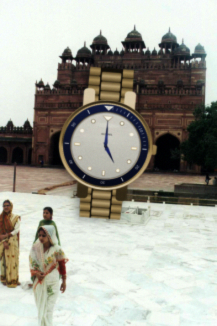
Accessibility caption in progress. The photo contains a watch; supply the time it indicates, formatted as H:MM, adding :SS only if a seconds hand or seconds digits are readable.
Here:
5:00
